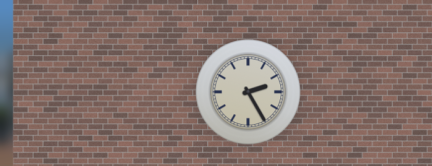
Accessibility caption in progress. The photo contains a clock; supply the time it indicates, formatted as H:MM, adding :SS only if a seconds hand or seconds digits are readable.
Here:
2:25
